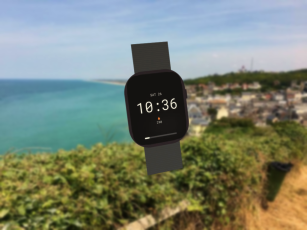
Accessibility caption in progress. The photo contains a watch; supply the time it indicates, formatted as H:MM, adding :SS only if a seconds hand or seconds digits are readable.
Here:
10:36
